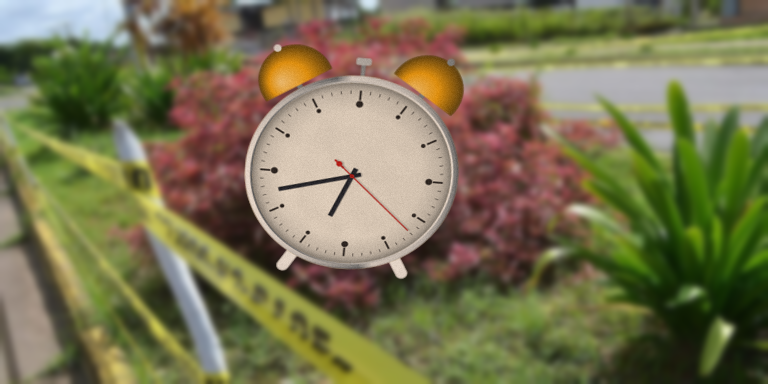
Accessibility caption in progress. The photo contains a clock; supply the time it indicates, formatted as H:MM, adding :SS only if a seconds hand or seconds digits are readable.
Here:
6:42:22
